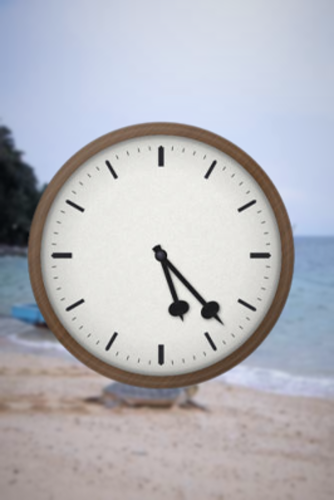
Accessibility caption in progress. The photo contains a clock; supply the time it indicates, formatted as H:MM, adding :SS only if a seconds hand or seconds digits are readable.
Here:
5:23
